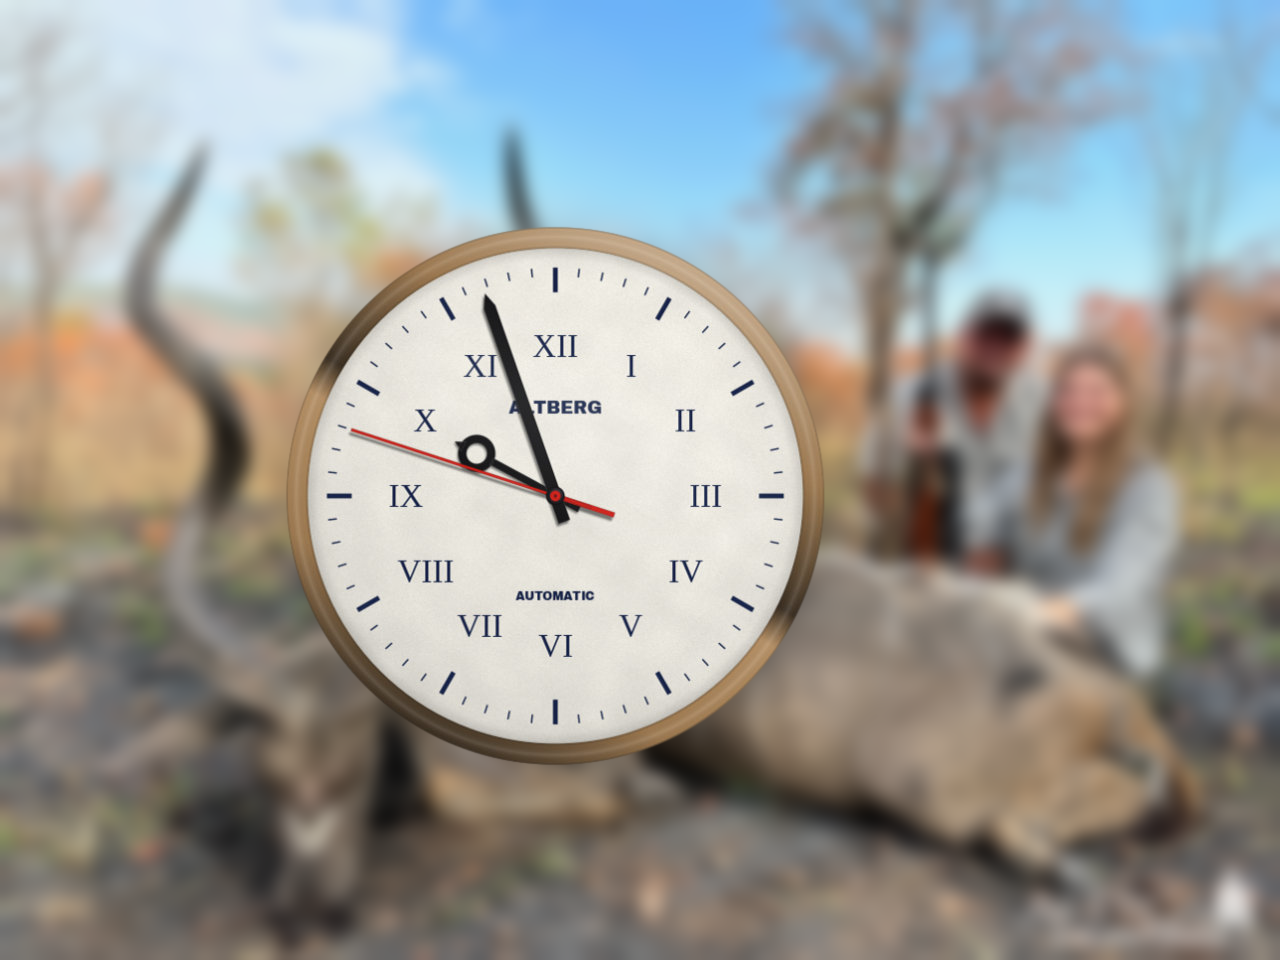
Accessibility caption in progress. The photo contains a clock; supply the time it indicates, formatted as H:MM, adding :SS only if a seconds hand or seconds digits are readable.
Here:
9:56:48
